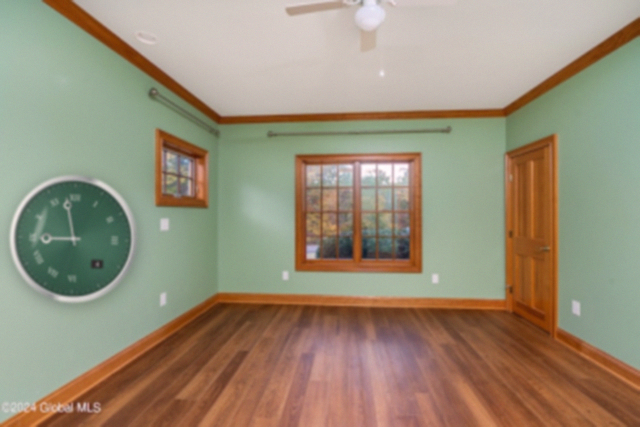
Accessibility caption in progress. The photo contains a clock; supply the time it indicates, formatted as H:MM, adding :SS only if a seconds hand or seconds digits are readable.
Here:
8:58
